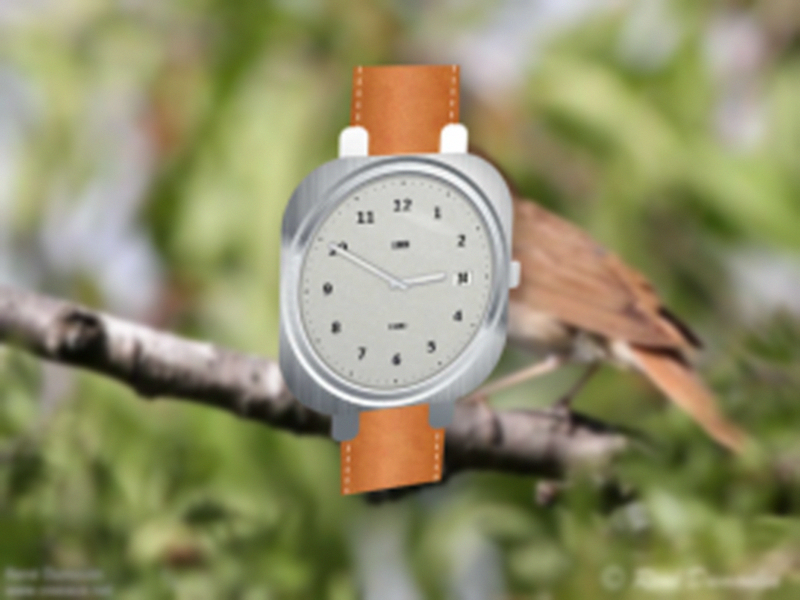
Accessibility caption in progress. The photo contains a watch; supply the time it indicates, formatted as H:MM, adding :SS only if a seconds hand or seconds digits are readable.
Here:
2:50
